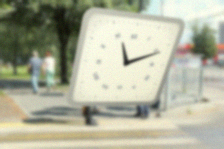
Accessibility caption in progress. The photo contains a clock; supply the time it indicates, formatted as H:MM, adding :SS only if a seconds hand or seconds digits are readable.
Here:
11:11
